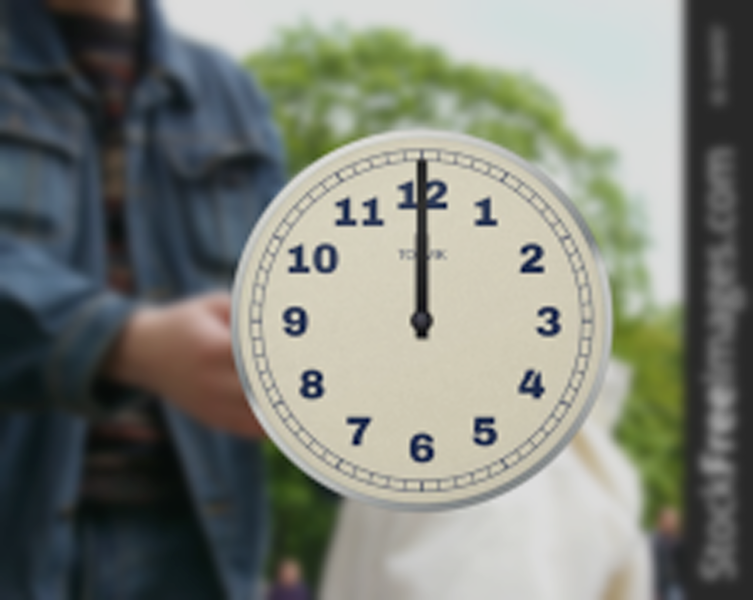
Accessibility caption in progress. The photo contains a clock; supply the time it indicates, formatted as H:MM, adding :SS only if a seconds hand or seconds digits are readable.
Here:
12:00
